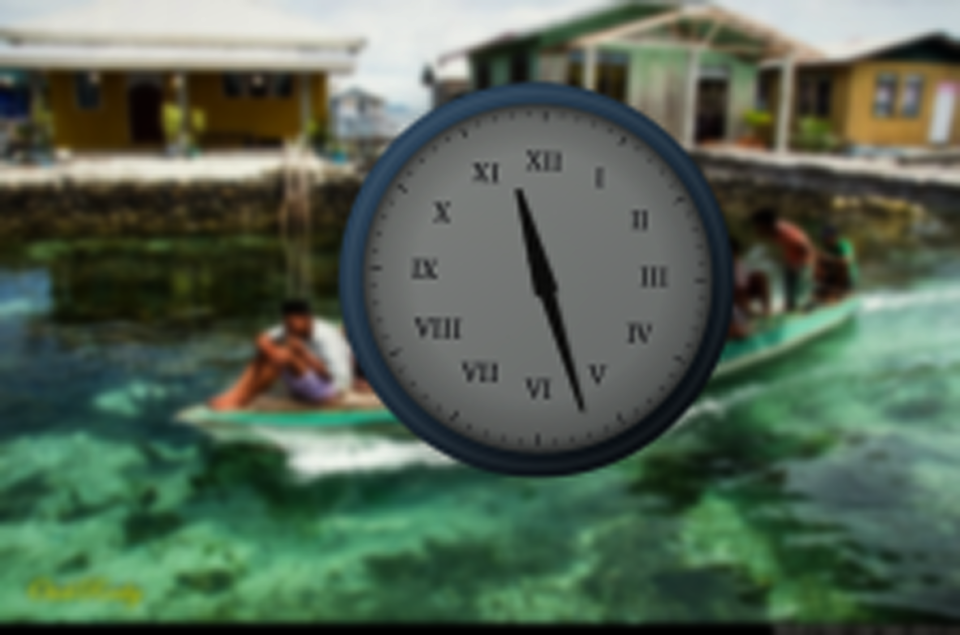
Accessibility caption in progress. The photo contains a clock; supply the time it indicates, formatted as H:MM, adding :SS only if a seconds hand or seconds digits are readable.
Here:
11:27
